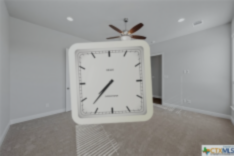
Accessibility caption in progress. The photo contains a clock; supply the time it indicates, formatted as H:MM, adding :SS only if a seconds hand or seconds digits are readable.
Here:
7:37
